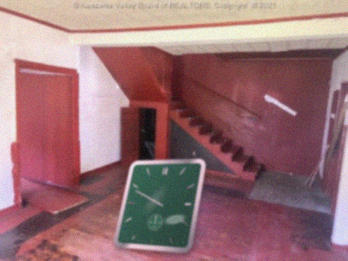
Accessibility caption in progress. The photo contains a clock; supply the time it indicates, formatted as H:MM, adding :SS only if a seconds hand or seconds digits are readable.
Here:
9:49
